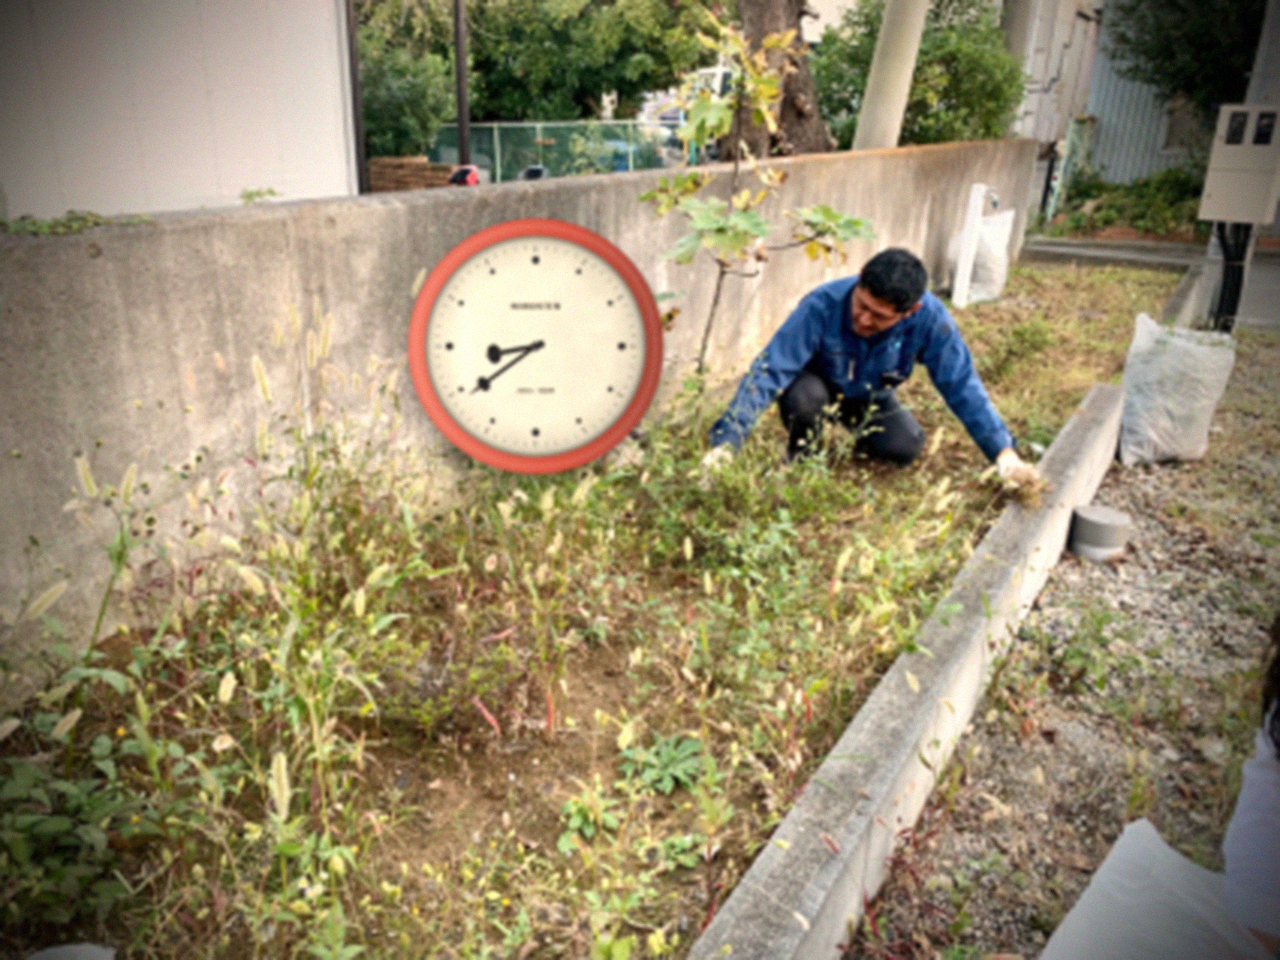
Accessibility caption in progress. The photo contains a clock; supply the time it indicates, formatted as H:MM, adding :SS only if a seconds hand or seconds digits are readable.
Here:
8:39
